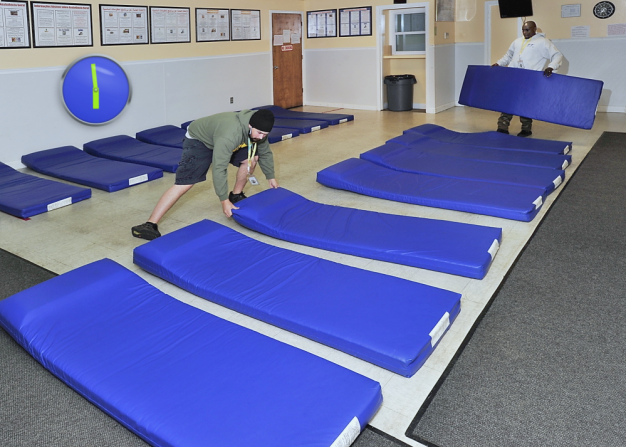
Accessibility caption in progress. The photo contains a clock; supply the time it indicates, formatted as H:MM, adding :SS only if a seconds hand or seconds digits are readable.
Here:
5:59
